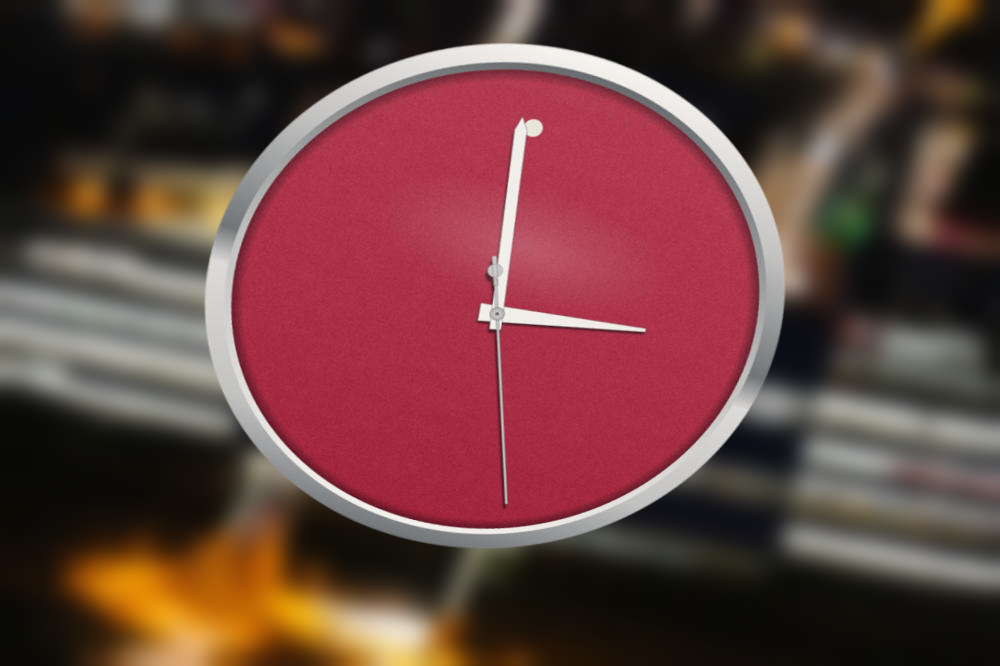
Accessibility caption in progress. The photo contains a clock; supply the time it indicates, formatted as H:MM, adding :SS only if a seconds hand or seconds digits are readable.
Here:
2:59:28
